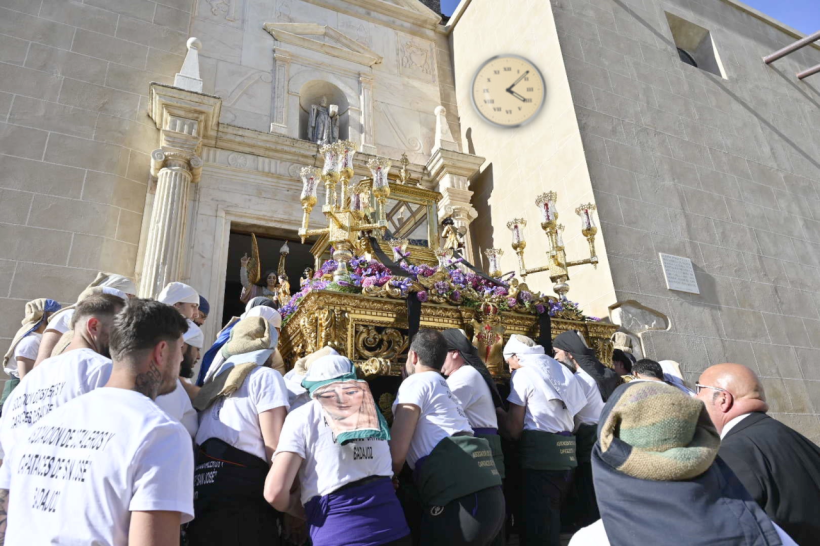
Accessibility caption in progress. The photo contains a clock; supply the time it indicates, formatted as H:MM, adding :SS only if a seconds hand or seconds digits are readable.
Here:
4:08
